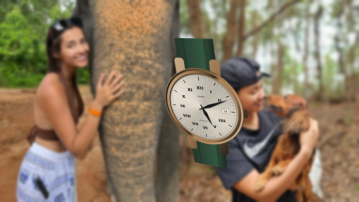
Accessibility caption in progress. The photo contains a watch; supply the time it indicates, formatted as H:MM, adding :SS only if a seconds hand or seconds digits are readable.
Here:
5:11
